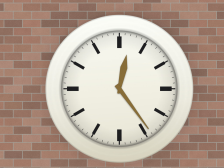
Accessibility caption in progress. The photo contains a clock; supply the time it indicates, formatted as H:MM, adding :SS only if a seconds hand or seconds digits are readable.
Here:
12:24
